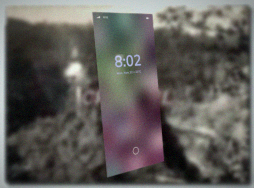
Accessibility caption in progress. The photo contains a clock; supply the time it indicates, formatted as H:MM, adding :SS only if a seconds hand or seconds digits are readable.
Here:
8:02
